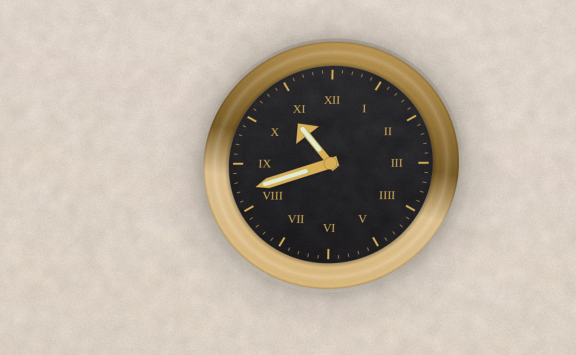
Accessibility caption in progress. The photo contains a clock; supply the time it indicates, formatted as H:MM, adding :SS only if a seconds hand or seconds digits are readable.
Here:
10:42
